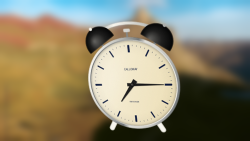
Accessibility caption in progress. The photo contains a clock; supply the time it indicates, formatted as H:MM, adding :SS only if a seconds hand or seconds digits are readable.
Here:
7:15
